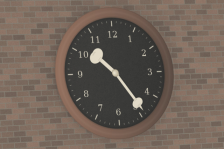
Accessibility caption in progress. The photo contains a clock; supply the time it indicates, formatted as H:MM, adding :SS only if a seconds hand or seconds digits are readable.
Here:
10:24
